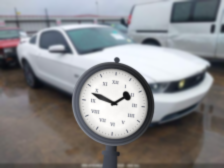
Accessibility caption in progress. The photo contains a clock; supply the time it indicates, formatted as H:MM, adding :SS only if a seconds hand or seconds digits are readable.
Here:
1:48
